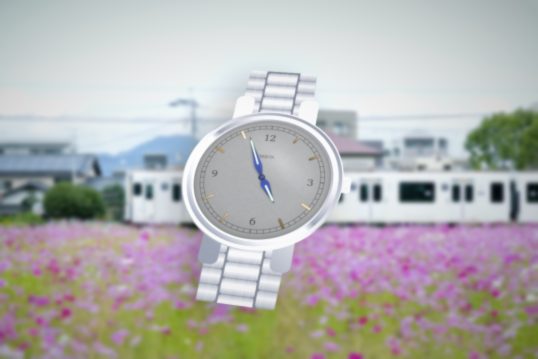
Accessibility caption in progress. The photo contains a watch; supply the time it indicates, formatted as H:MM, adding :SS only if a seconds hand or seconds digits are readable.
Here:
4:56
